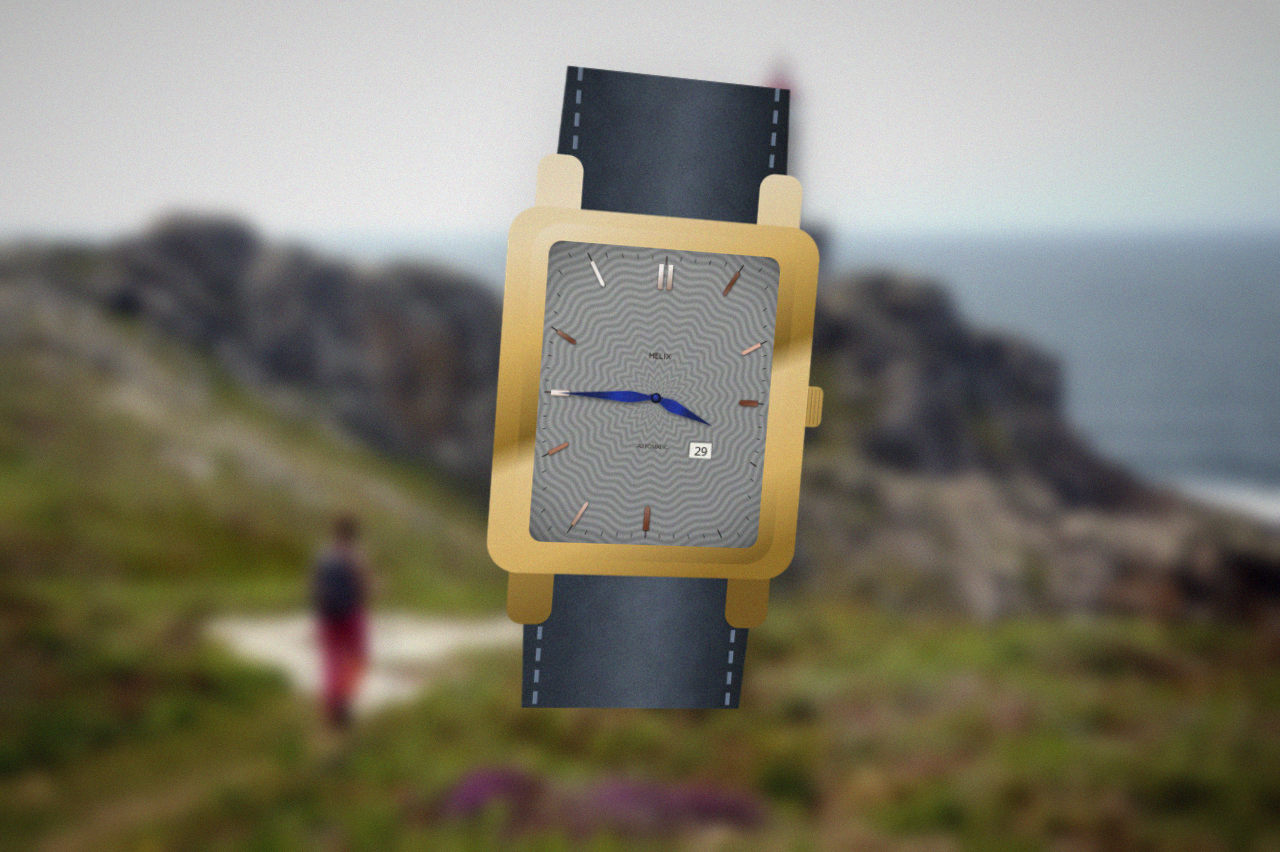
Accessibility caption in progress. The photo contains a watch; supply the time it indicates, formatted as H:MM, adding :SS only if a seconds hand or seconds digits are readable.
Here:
3:45
